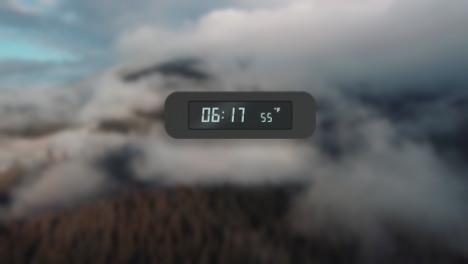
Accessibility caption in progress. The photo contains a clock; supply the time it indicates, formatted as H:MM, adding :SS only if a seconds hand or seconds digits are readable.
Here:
6:17
